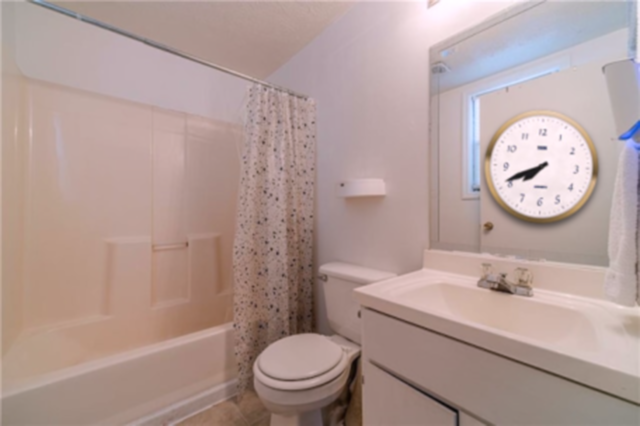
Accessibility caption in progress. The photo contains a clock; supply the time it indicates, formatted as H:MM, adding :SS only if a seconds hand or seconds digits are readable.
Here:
7:41
